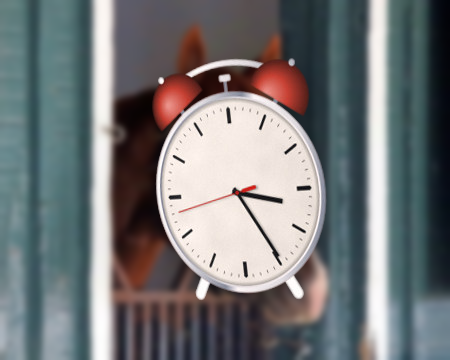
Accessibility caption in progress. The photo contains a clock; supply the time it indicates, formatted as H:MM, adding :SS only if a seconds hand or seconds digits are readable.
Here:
3:24:43
